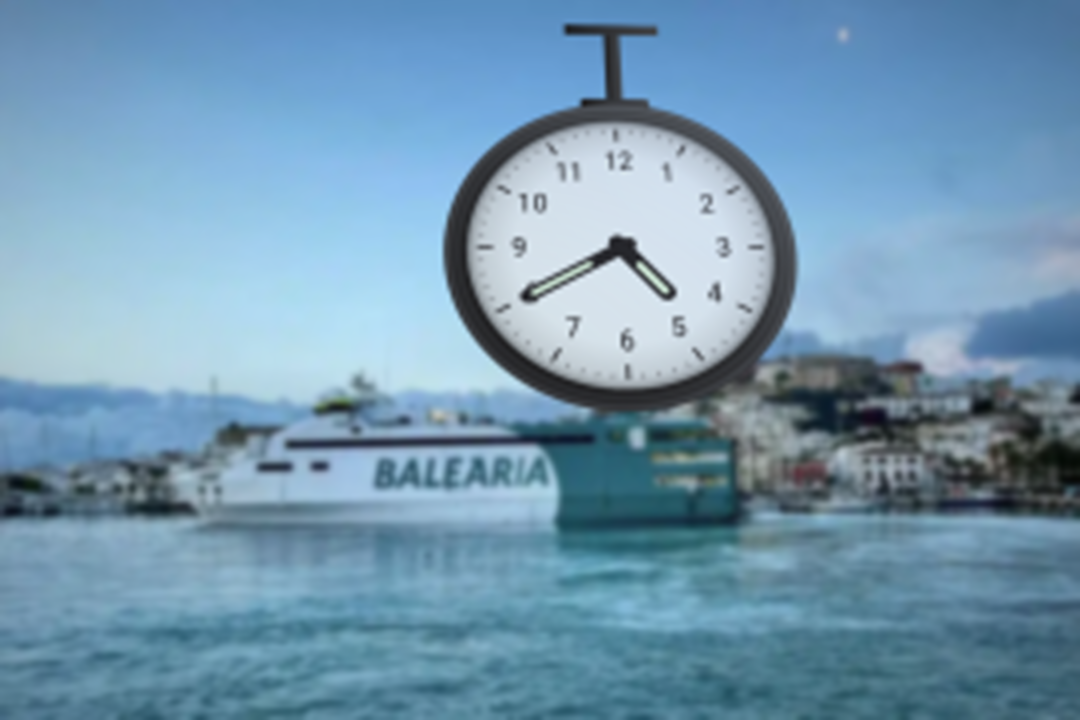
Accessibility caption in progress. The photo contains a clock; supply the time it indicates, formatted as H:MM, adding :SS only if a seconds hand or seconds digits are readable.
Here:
4:40
